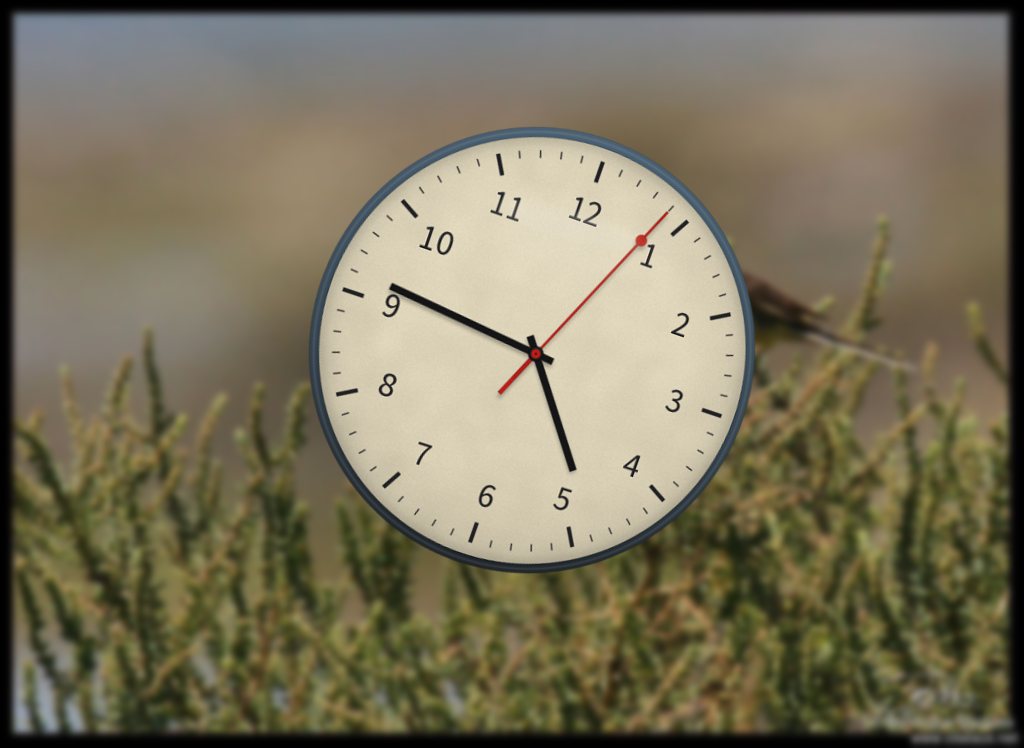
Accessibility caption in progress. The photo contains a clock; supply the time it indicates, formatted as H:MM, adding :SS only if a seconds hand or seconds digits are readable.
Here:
4:46:04
